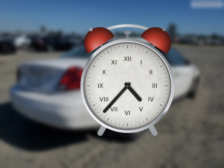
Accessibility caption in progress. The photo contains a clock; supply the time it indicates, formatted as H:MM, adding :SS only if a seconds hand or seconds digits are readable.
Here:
4:37
